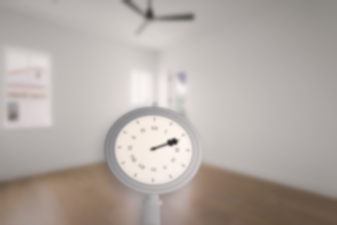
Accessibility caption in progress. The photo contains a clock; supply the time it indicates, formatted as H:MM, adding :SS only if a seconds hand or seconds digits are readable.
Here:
2:11
